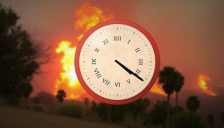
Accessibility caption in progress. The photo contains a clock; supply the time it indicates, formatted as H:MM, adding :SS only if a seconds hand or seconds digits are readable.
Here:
4:21
